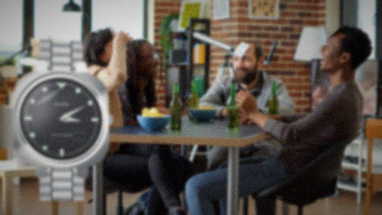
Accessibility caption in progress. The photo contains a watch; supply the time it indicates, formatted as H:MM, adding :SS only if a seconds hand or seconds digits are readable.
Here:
3:10
